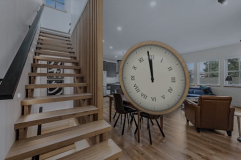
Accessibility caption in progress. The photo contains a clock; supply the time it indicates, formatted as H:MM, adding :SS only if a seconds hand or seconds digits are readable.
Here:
11:59
